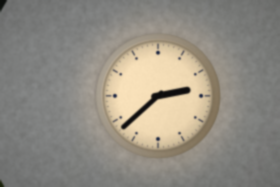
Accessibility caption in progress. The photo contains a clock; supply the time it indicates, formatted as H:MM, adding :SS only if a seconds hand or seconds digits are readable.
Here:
2:38
